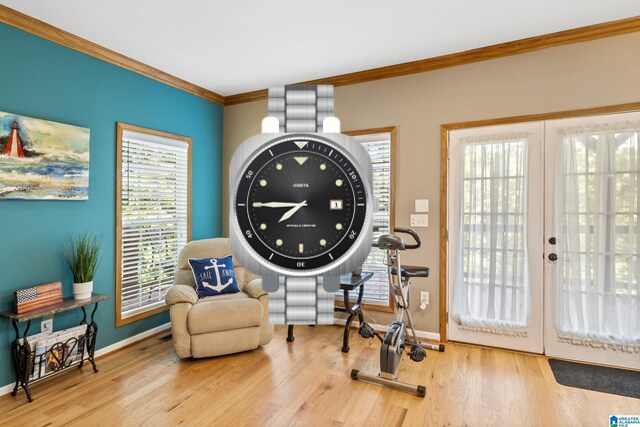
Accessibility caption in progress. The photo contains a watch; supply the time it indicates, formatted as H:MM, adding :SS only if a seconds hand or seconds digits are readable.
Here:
7:45
